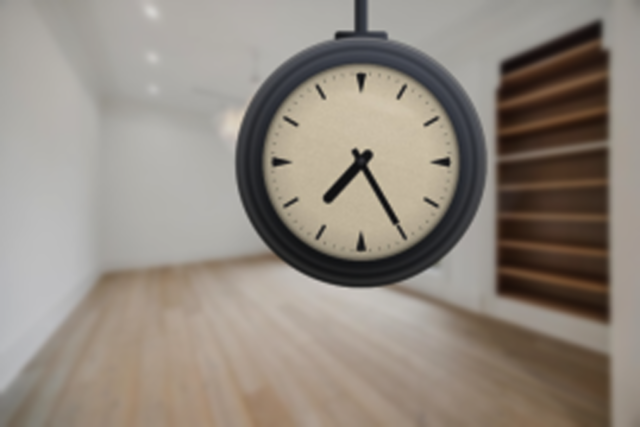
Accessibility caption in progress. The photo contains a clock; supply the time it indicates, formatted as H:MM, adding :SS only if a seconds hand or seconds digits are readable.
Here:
7:25
